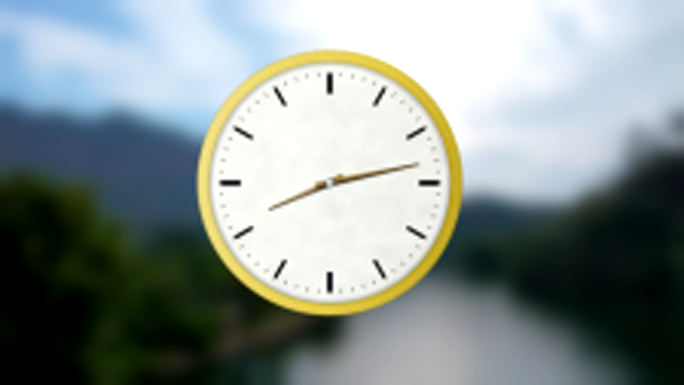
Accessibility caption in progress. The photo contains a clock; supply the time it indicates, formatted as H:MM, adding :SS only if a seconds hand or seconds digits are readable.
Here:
8:13
